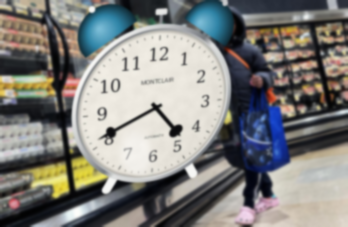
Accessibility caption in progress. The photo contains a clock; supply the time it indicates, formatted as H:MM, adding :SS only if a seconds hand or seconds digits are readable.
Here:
4:41
